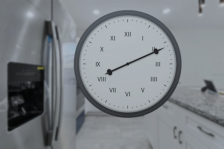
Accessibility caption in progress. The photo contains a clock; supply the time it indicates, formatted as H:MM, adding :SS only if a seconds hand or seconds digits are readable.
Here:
8:11
